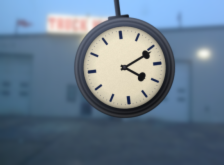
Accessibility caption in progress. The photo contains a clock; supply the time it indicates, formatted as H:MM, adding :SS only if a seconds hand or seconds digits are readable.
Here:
4:11
